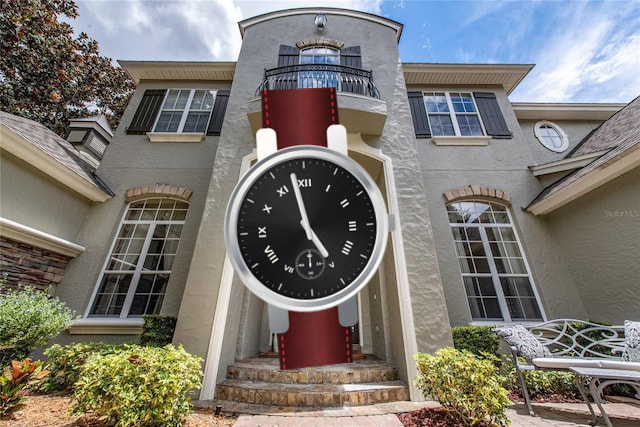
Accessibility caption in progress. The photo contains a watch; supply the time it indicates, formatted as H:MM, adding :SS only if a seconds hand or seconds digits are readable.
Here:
4:58
